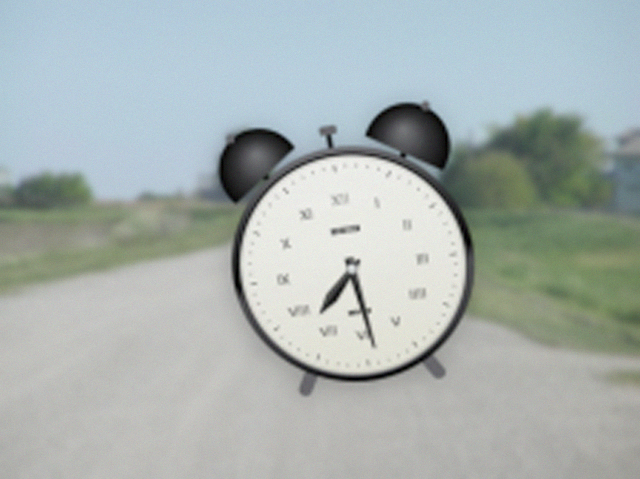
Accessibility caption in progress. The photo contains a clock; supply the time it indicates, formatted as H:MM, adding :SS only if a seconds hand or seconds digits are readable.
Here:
7:29
